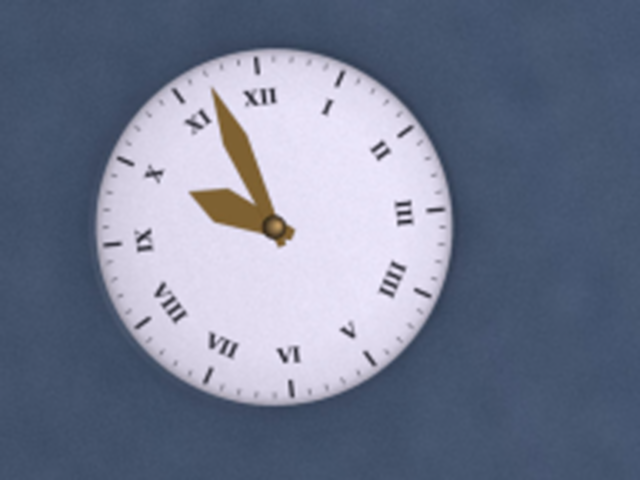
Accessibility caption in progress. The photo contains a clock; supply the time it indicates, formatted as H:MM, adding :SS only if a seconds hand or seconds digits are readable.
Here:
9:57
